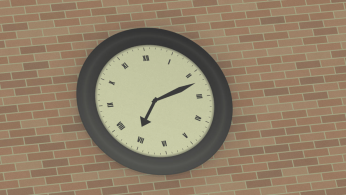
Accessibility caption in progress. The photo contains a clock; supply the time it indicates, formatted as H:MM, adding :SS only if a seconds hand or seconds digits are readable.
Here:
7:12
